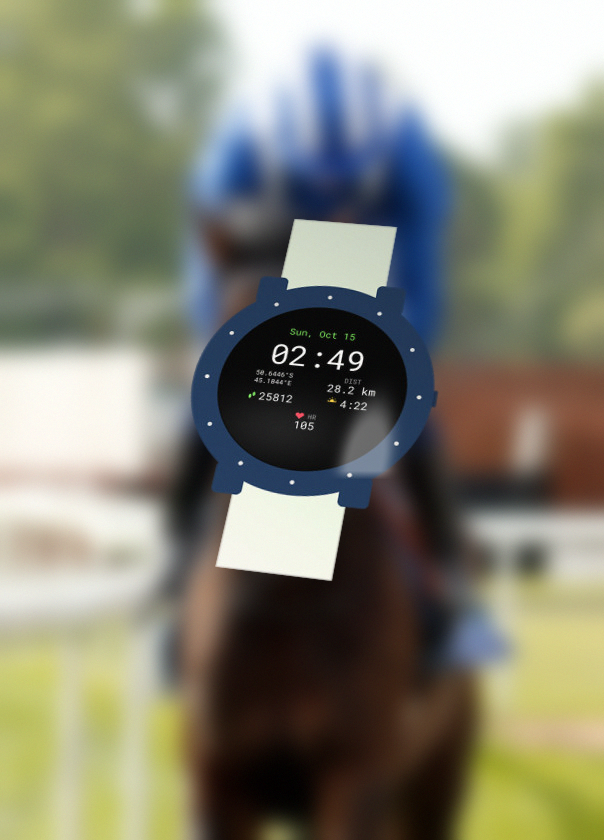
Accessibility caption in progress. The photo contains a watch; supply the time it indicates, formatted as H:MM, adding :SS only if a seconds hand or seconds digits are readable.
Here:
2:49
